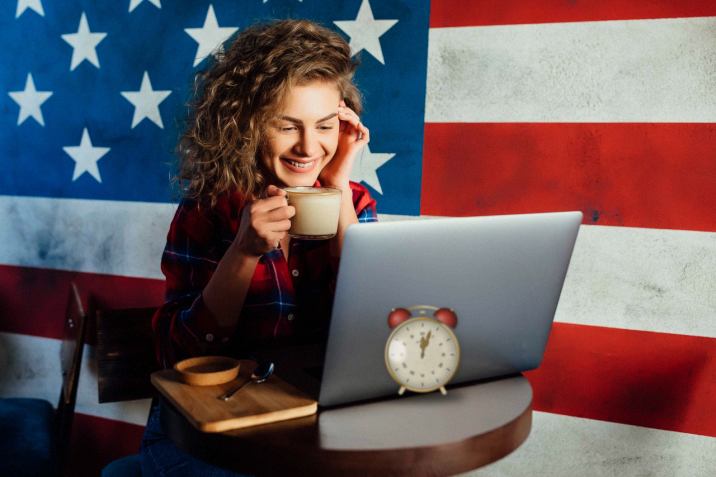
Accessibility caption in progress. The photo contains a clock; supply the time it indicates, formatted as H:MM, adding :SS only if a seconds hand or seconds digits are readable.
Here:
12:03
